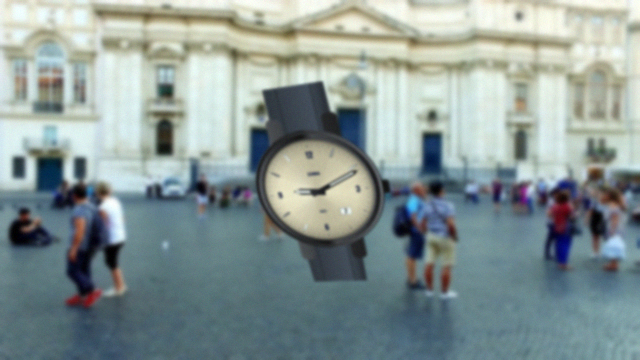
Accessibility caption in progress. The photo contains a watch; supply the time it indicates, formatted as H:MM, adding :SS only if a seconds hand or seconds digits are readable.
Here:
9:11
